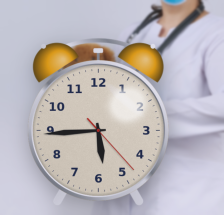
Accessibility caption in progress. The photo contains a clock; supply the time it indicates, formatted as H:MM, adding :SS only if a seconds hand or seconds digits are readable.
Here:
5:44:23
